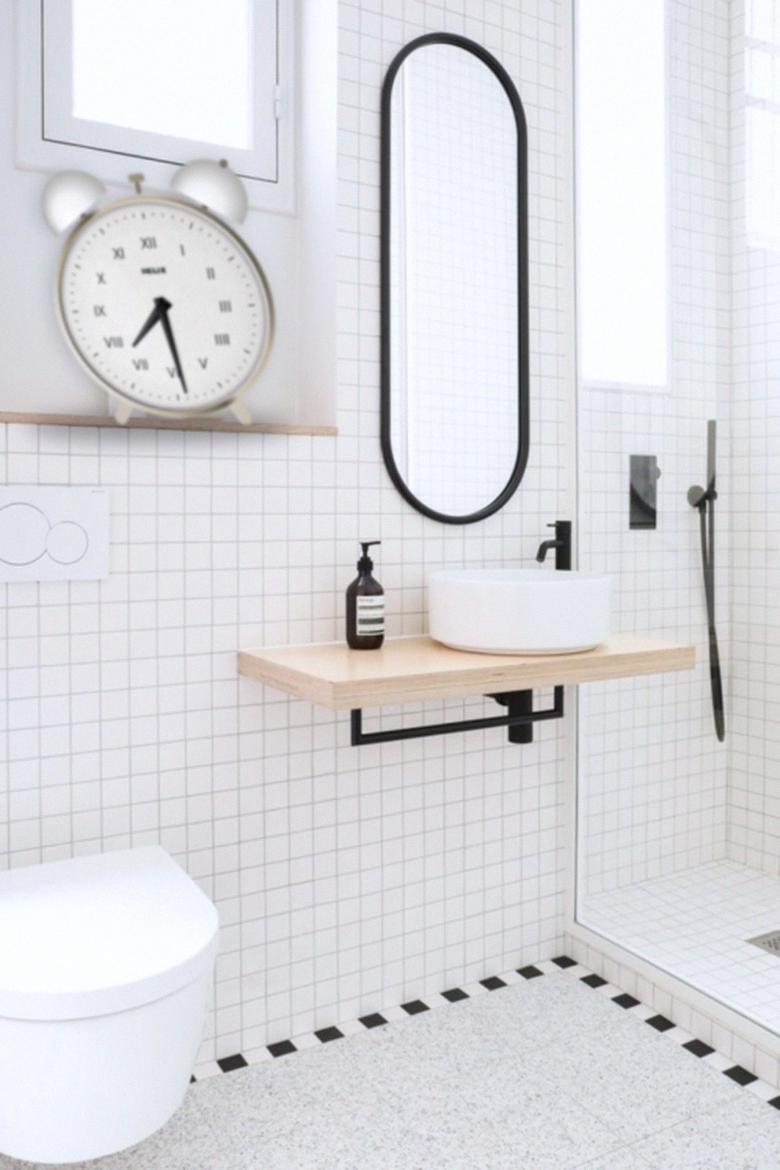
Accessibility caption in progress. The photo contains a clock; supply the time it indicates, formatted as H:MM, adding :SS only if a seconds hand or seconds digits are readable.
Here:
7:29
